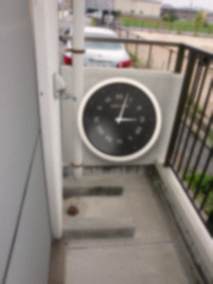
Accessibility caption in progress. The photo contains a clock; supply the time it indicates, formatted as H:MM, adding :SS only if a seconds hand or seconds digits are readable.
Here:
3:03
